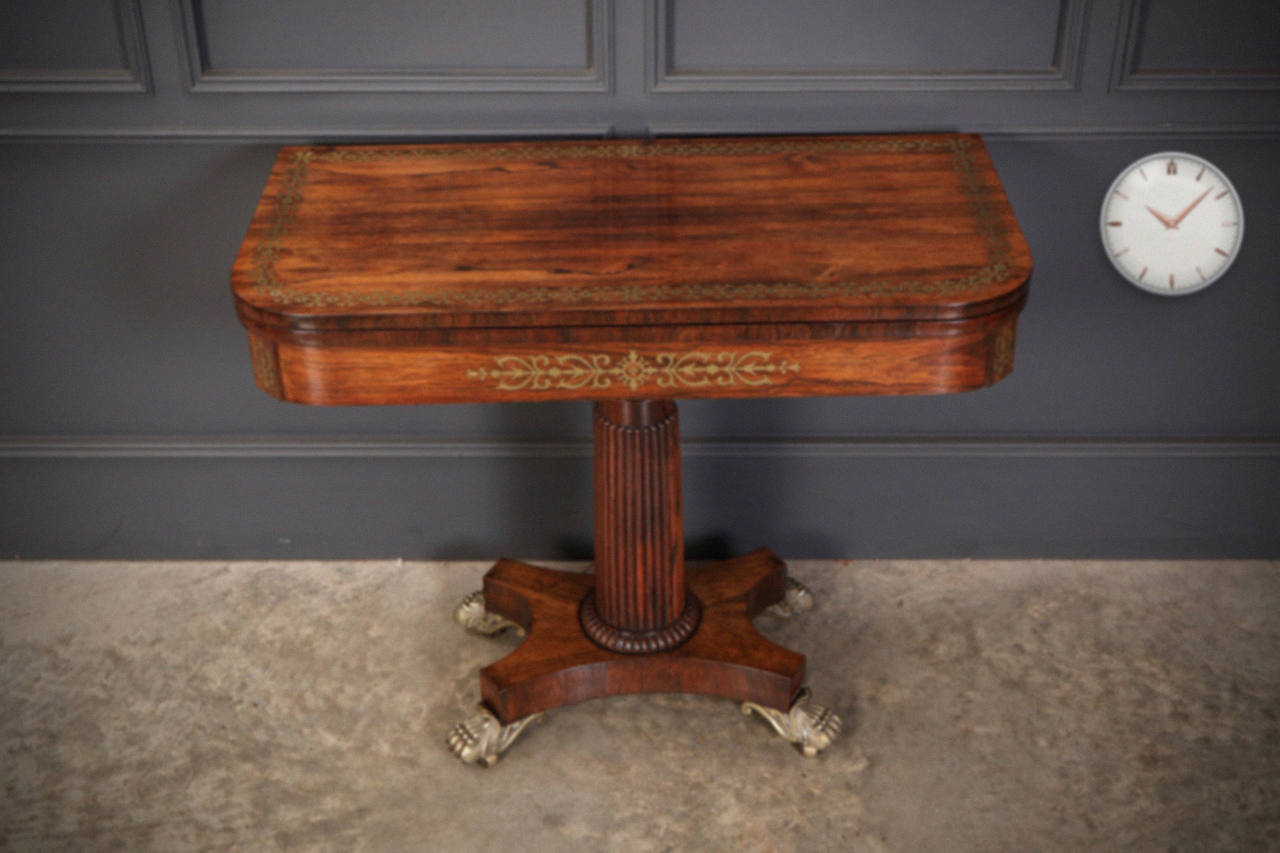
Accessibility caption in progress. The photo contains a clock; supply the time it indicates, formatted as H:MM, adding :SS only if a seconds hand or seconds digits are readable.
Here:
10:08
